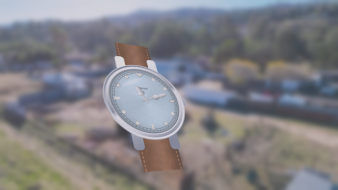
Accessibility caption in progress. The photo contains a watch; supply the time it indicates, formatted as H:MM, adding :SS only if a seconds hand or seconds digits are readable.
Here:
11:12
